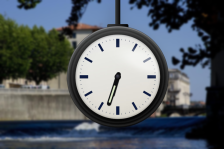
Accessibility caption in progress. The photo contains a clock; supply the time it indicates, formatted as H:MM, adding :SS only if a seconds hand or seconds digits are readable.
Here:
6:33
